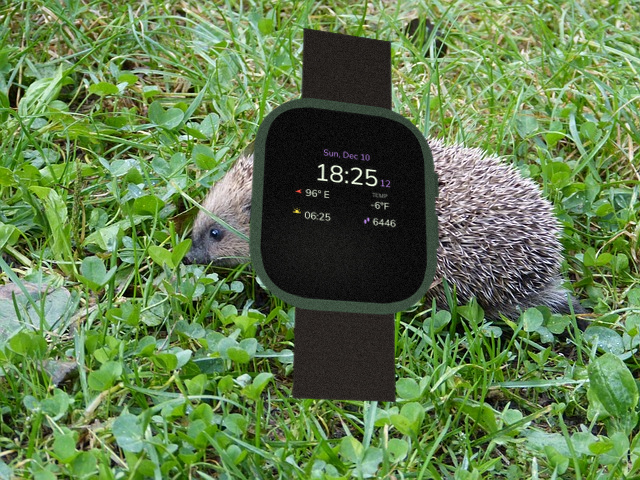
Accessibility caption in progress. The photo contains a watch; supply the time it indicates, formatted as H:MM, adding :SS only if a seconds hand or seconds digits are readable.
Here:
18:25:12
